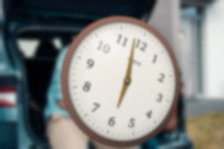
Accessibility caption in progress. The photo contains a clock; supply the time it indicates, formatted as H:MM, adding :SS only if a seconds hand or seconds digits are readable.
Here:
5:58
